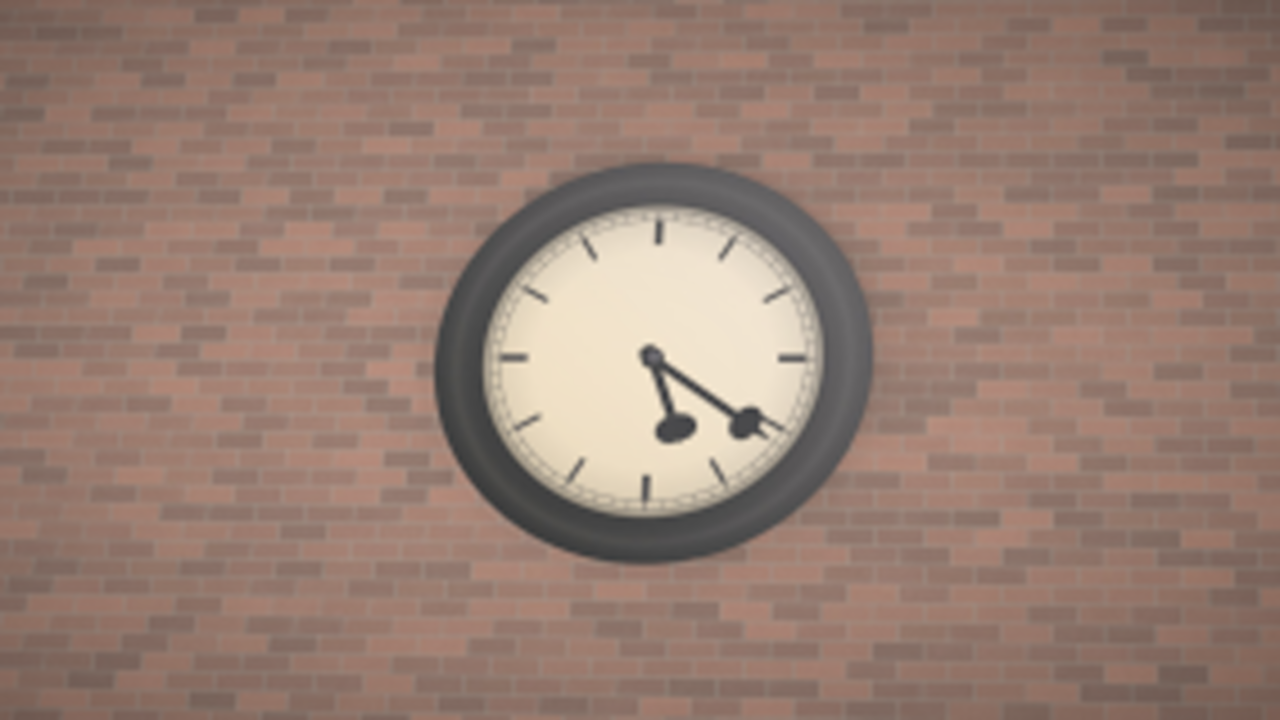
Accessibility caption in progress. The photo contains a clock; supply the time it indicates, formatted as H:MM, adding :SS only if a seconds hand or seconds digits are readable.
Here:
5:21
